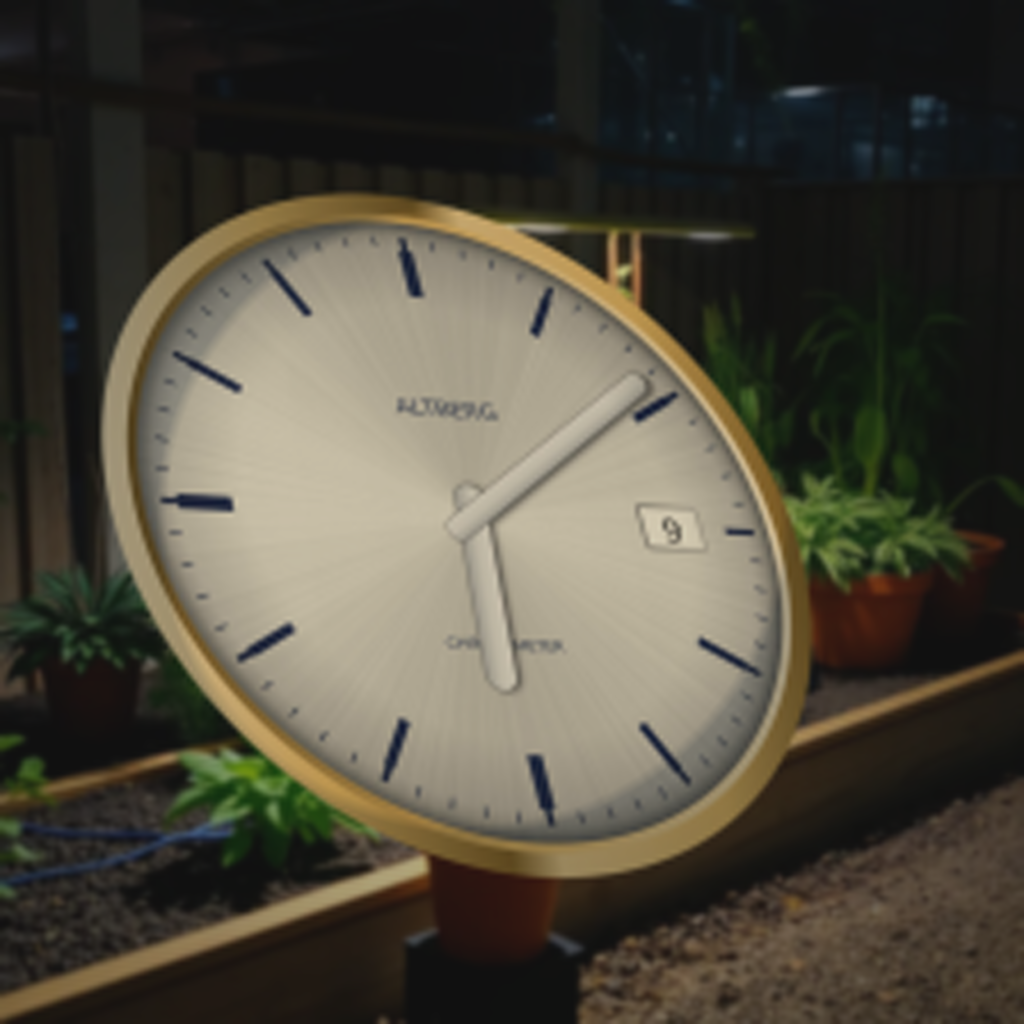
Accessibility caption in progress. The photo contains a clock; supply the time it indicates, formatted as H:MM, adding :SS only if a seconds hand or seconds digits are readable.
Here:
6:09
